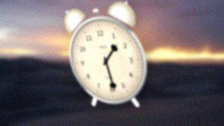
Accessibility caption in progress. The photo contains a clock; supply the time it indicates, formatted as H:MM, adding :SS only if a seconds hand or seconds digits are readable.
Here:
1:29
